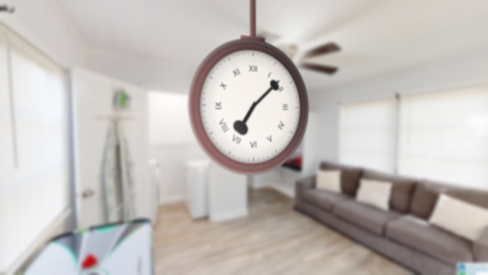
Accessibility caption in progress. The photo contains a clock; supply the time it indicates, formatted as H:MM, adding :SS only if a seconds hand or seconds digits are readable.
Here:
7:08
